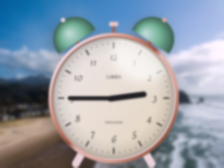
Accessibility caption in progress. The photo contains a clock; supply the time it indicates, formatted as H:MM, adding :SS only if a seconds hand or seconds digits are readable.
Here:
2:45
